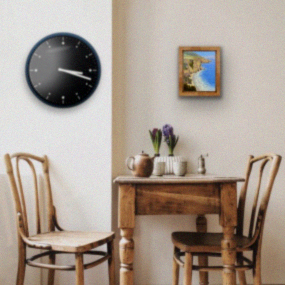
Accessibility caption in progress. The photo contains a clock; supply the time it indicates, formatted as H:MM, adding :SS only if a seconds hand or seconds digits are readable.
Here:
3:18
